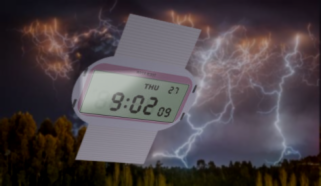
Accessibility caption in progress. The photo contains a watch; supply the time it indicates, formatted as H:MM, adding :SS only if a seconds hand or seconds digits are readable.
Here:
9:02:09
